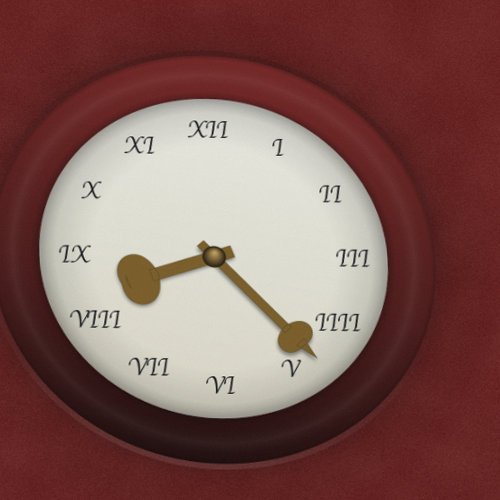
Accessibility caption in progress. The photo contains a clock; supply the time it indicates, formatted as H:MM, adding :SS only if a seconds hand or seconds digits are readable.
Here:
8:23
